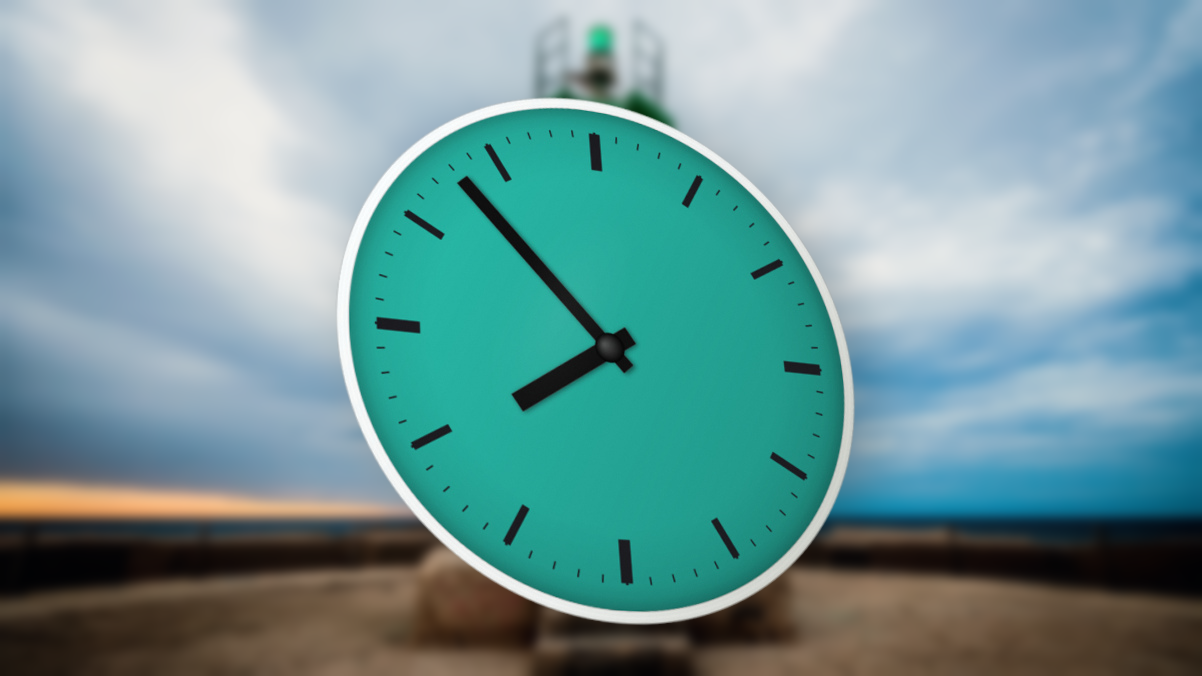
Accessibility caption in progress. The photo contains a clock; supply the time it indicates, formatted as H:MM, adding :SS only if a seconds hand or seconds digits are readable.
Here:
7:53
